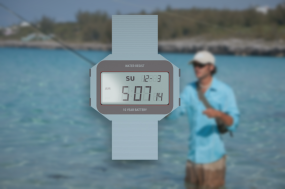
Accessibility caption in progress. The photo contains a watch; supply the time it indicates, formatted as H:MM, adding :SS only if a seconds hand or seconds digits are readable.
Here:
5:07:14
